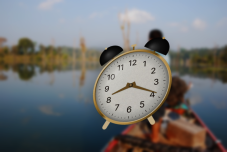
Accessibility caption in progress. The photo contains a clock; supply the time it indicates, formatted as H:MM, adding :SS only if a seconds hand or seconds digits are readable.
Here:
8:19
